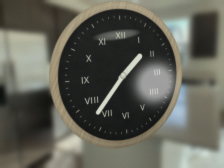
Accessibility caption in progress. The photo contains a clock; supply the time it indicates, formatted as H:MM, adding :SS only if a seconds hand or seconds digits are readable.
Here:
1:37
